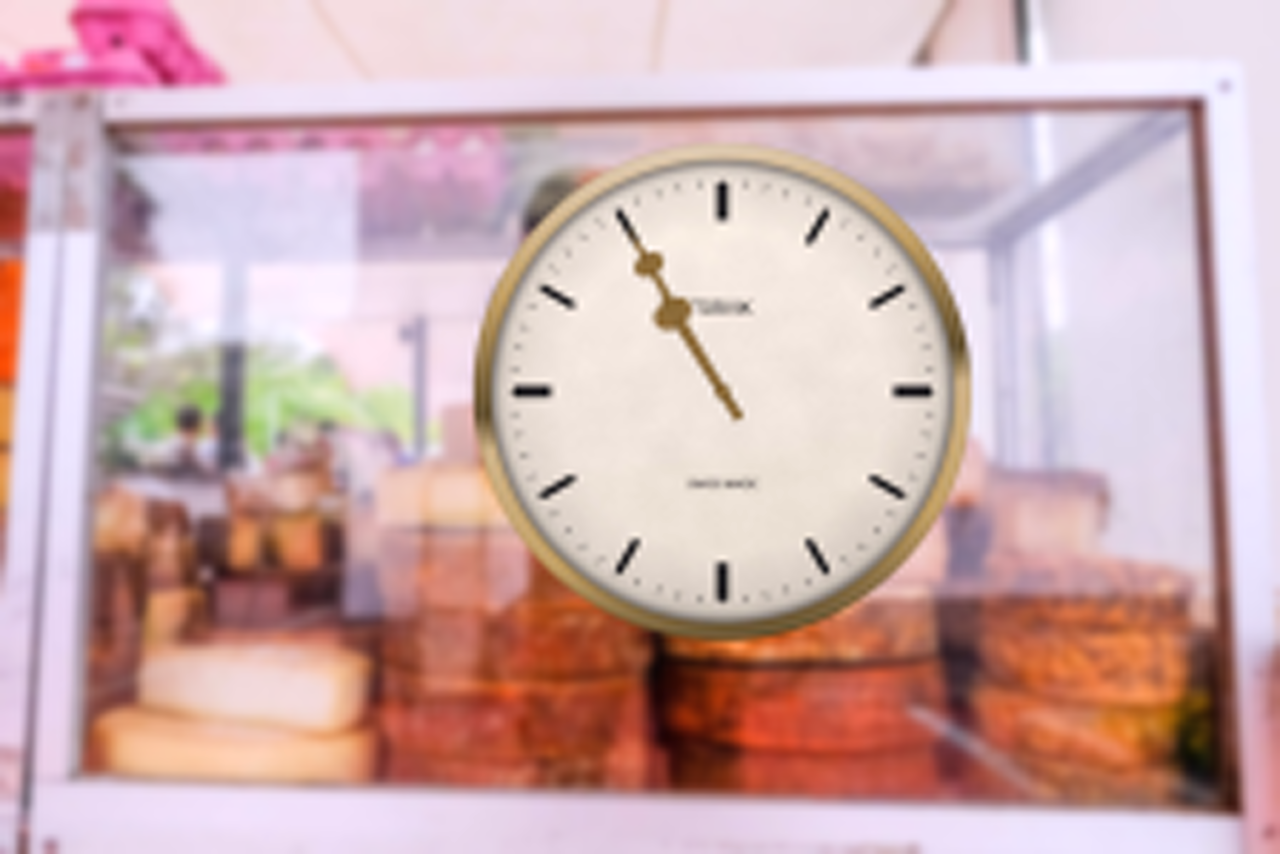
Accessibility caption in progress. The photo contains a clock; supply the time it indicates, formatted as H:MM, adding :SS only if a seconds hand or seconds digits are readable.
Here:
10:55
